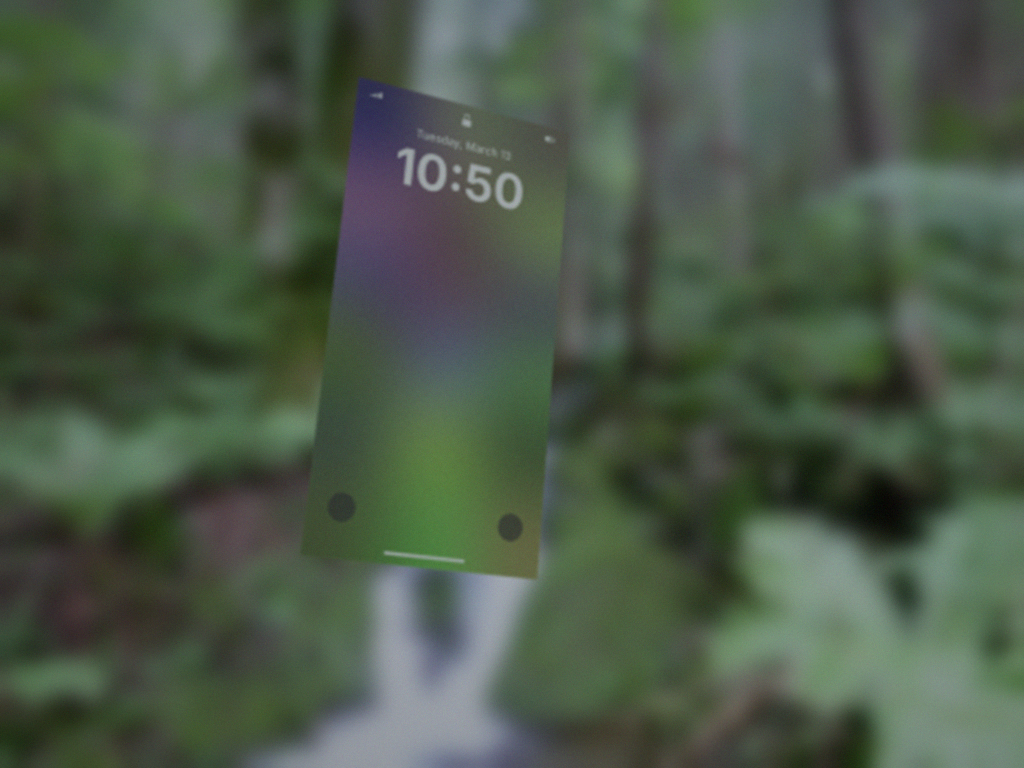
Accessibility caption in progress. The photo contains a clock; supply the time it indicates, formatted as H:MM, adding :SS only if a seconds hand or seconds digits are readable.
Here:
10:50
